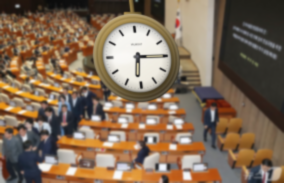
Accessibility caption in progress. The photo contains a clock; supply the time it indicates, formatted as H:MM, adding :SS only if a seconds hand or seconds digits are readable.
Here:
6:15
